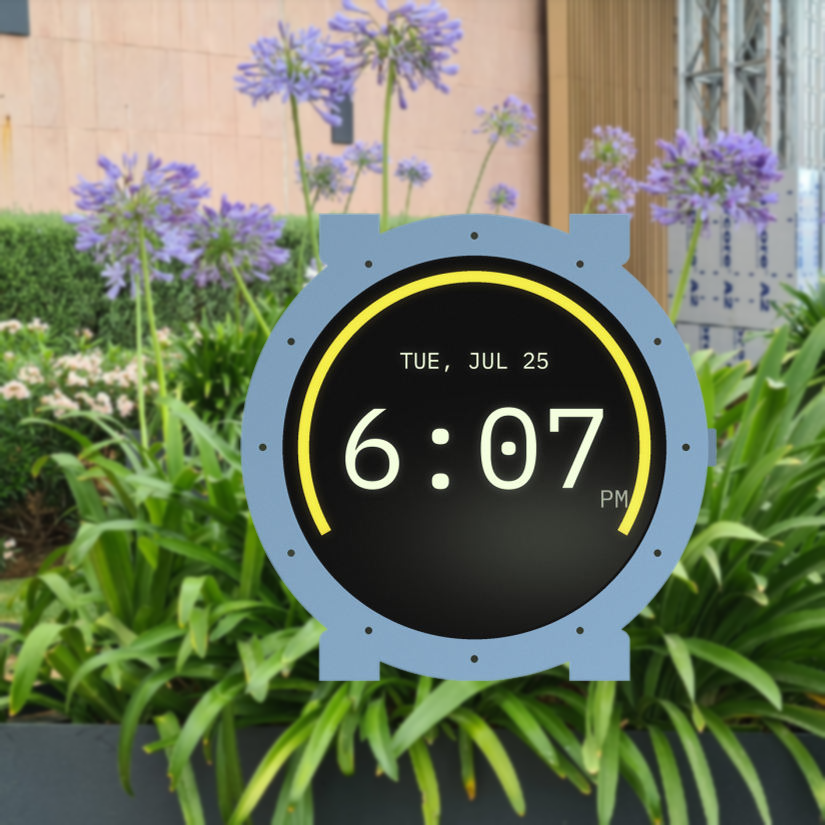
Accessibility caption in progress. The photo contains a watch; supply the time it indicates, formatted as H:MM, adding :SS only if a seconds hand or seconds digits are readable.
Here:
6:07
